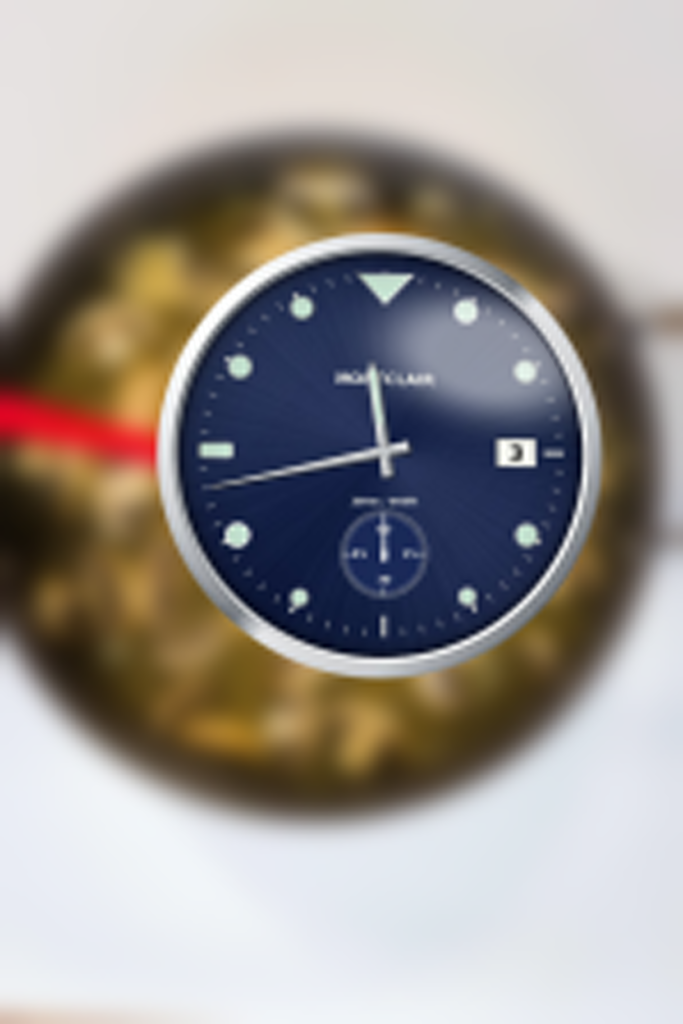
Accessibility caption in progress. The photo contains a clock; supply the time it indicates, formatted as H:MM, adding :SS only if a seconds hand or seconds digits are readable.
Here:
11:43
